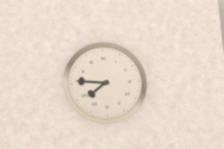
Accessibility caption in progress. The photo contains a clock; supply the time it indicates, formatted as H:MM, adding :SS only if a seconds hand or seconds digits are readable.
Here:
7:46
